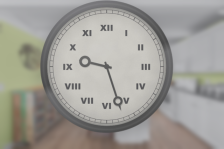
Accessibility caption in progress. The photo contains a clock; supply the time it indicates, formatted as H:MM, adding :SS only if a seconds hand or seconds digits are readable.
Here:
9:27
